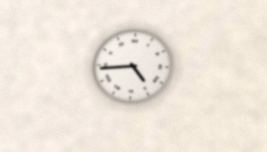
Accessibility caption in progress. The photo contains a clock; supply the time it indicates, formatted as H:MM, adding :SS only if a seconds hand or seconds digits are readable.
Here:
4:44
